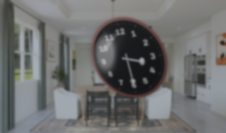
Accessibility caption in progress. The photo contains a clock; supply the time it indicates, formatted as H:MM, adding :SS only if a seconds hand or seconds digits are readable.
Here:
3:30
